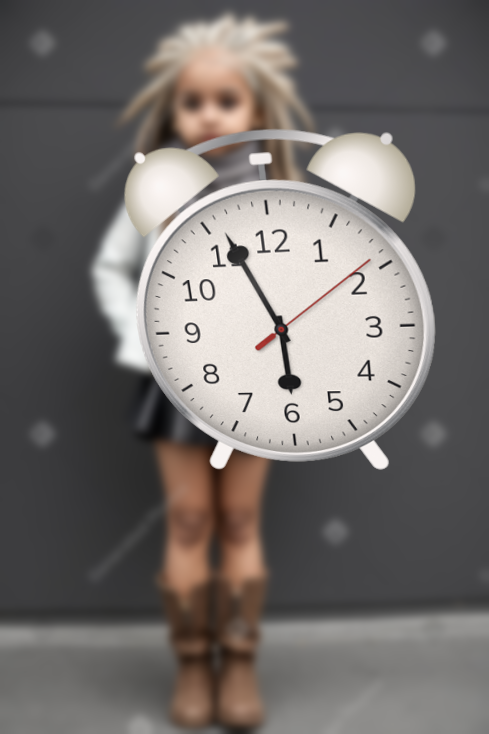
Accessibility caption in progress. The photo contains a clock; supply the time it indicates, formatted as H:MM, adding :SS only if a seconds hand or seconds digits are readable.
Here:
5:56:09
